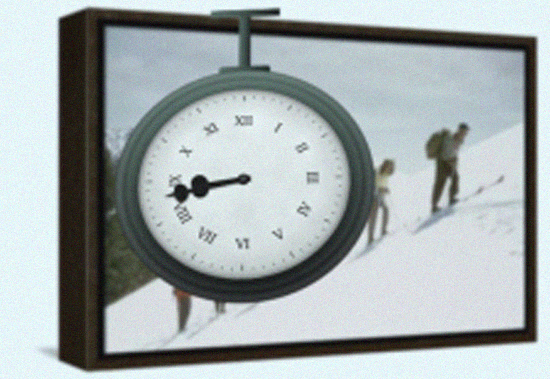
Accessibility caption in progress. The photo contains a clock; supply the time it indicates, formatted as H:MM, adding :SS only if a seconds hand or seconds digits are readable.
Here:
8:43
